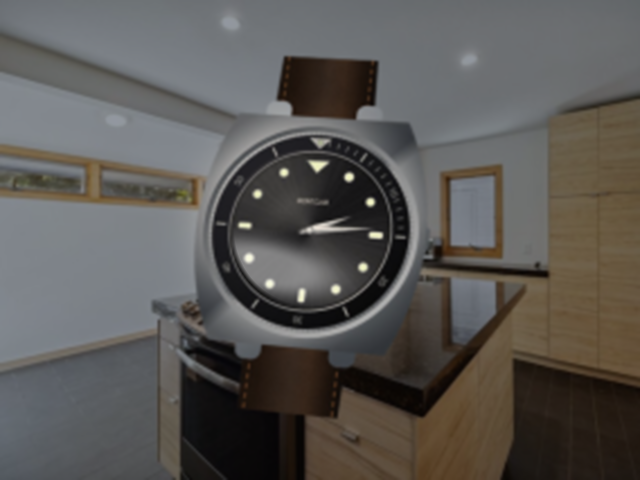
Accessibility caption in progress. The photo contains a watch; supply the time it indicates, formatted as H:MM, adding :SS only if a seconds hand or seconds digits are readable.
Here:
2:14
